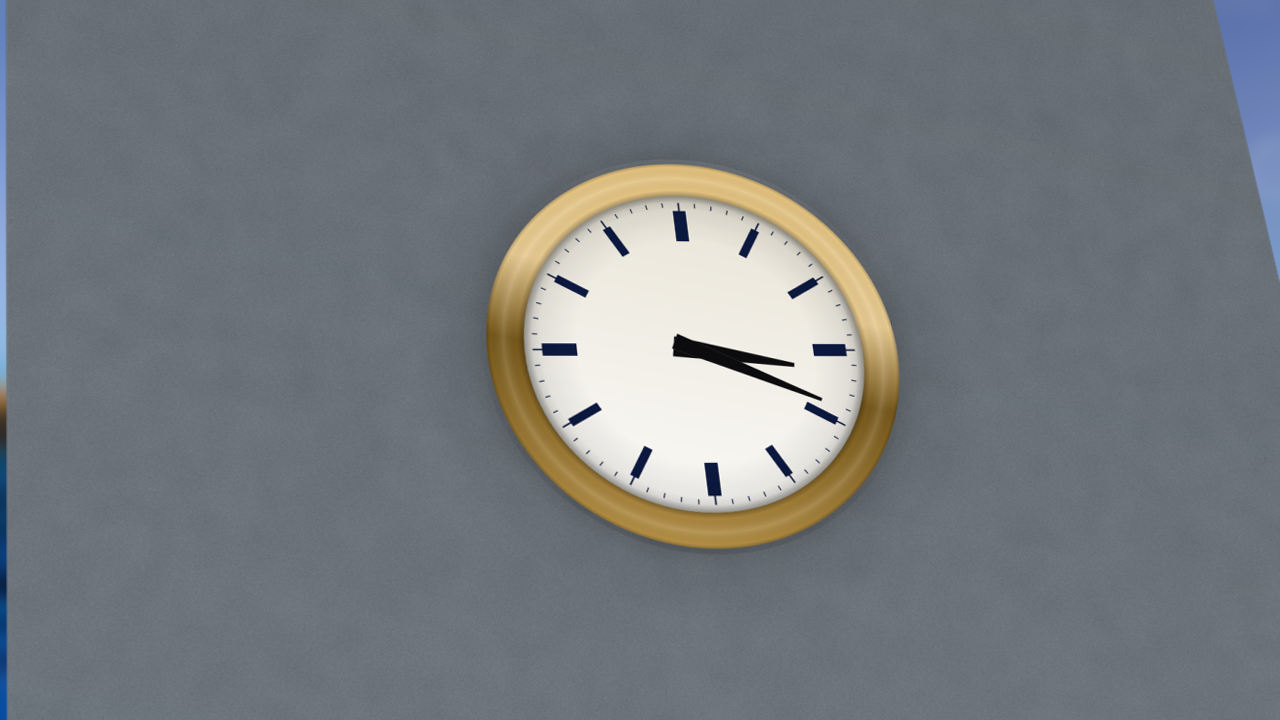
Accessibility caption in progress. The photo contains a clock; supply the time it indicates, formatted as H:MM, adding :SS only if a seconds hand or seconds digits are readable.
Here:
3:19
